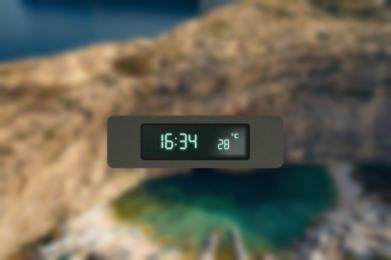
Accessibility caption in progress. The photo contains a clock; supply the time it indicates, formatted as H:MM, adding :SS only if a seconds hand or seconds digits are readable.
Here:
16:34
